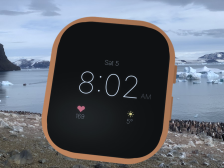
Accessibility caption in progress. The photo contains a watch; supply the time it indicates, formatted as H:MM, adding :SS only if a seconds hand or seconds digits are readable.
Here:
8:02
